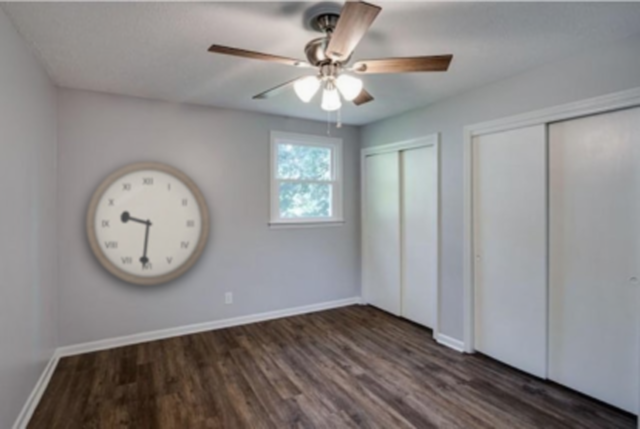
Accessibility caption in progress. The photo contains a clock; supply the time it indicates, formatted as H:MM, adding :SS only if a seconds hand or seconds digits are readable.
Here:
9:31
